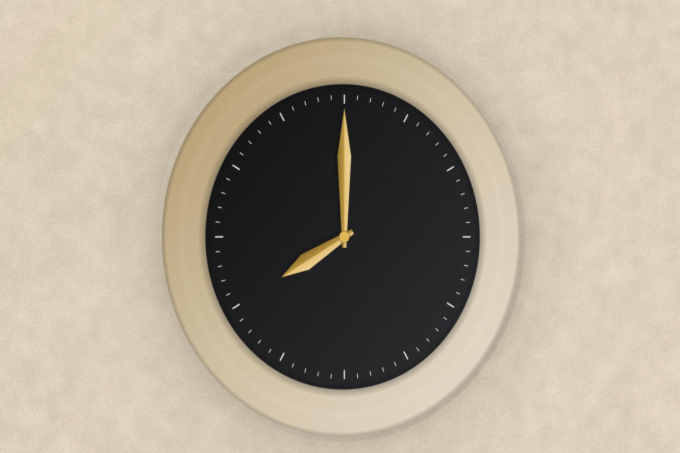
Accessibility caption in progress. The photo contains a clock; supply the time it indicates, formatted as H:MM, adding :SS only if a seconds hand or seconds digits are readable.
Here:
8:00
